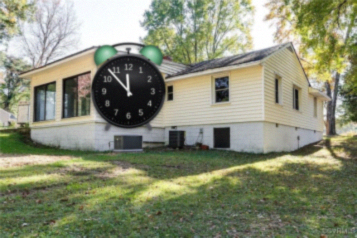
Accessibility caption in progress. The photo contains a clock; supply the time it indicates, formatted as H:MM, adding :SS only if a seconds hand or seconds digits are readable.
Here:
11:53
